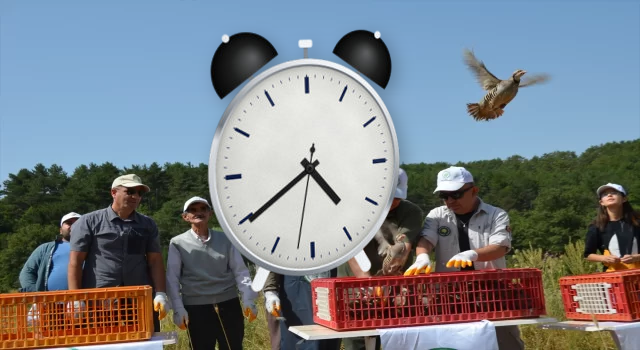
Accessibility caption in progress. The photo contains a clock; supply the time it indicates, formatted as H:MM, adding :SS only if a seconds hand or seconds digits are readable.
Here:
4:39:32
